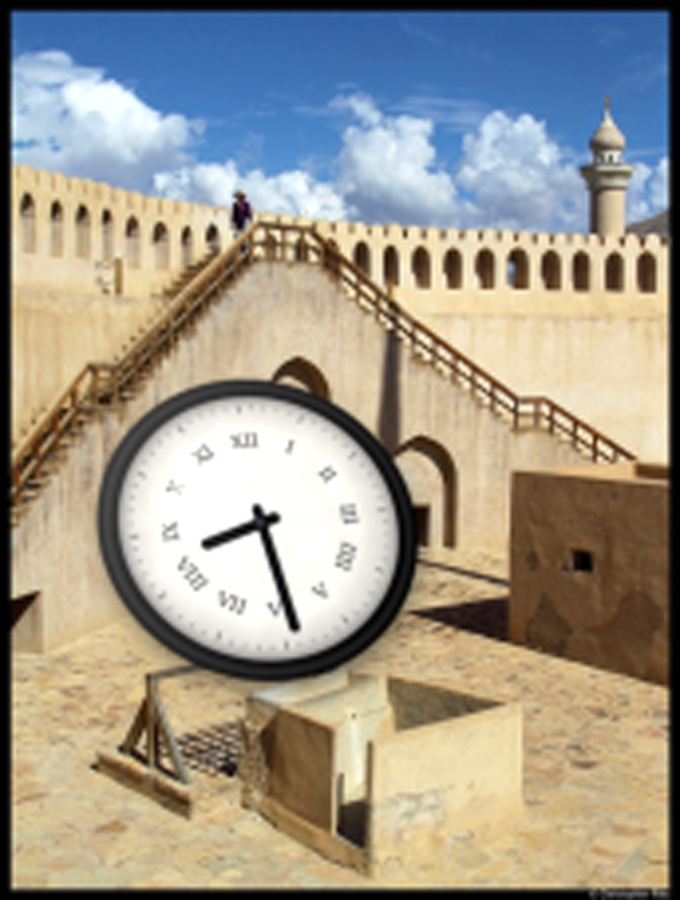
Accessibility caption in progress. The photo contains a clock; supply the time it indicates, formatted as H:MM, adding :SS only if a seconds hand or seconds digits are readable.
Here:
8:29
